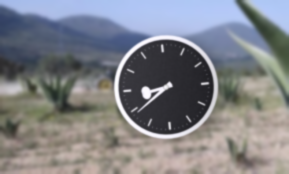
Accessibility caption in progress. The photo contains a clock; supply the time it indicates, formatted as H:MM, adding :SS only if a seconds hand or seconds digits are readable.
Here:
8:39
